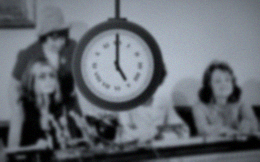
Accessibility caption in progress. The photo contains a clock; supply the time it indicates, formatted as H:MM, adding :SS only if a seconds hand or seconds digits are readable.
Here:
5:00
